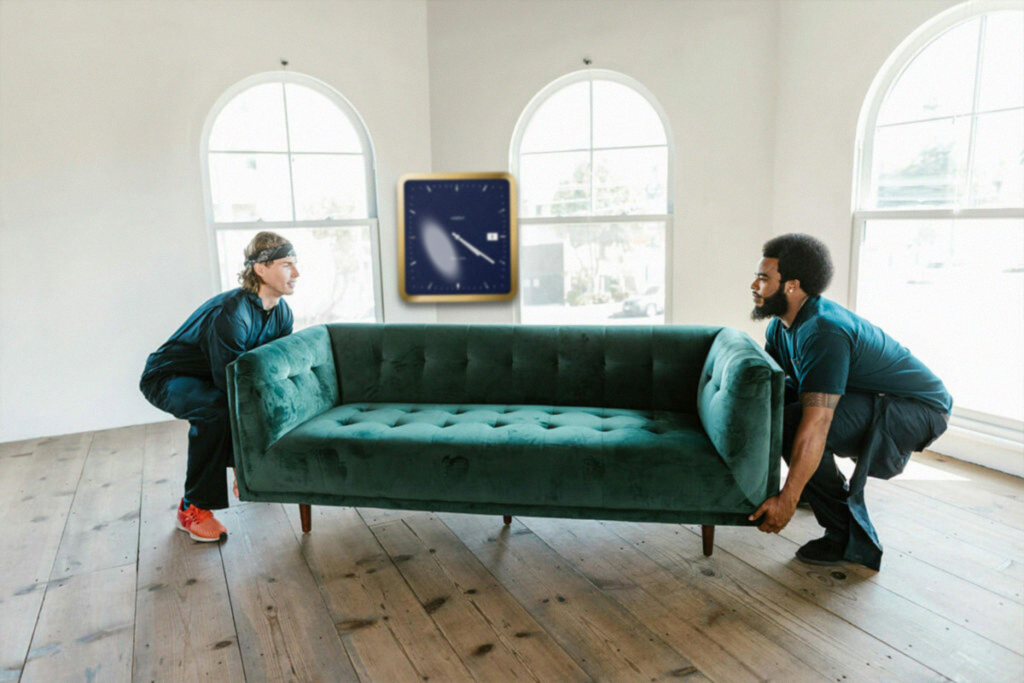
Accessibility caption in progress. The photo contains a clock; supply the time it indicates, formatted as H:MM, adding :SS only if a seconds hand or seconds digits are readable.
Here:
4:21
